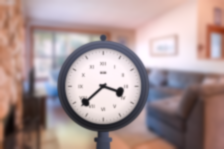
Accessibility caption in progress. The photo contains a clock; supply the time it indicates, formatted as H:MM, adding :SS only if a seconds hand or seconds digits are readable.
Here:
3:38
